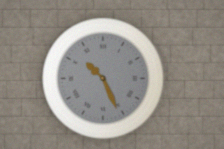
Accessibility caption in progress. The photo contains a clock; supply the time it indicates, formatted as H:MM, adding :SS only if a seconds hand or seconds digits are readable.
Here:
10:26
